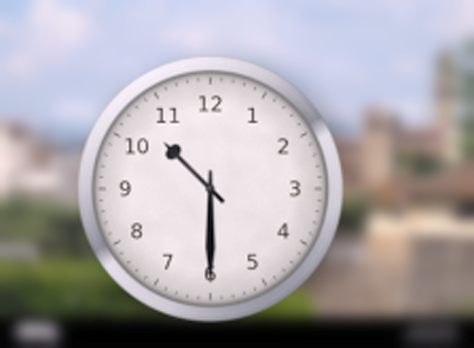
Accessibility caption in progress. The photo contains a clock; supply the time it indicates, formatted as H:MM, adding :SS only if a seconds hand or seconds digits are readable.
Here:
10:30
